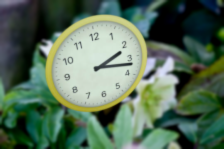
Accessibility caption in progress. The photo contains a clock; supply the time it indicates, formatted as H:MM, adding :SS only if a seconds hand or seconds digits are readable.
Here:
2:17
